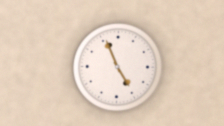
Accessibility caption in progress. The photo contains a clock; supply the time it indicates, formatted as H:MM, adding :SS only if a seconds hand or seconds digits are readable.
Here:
4:56
